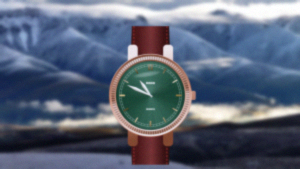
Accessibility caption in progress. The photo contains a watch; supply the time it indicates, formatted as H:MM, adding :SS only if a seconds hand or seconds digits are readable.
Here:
10:49
